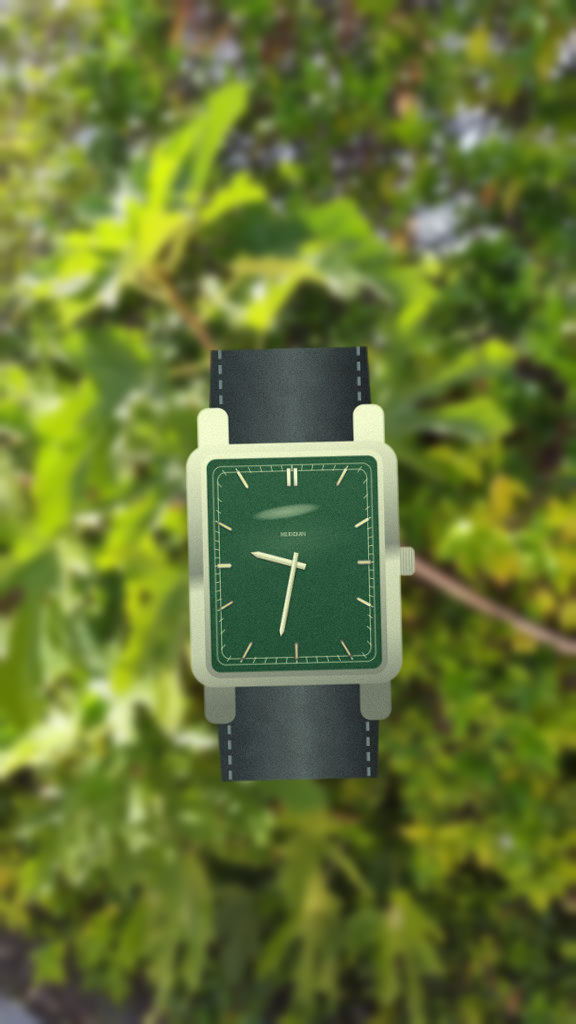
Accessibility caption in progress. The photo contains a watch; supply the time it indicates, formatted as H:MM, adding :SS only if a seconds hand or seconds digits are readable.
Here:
9:32
